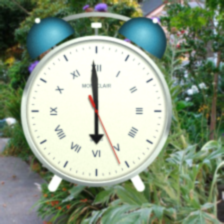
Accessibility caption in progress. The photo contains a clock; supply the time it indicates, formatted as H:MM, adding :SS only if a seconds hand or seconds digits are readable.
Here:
5:59:26
